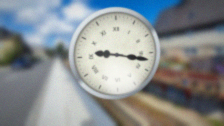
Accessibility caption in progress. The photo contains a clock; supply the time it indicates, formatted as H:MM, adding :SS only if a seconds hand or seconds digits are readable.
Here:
9:17
